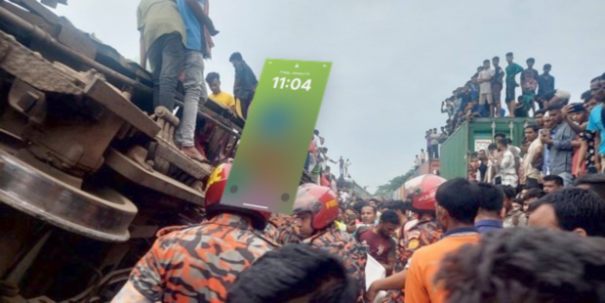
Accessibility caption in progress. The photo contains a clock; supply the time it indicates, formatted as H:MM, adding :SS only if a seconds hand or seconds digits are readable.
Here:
11:04
